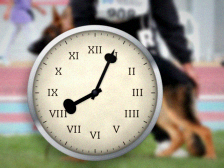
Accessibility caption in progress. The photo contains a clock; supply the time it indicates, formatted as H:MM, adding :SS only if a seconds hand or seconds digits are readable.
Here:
8:04
